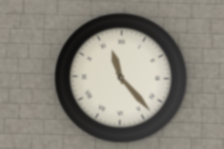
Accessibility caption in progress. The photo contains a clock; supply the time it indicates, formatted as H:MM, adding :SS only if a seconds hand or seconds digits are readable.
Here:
11:23
